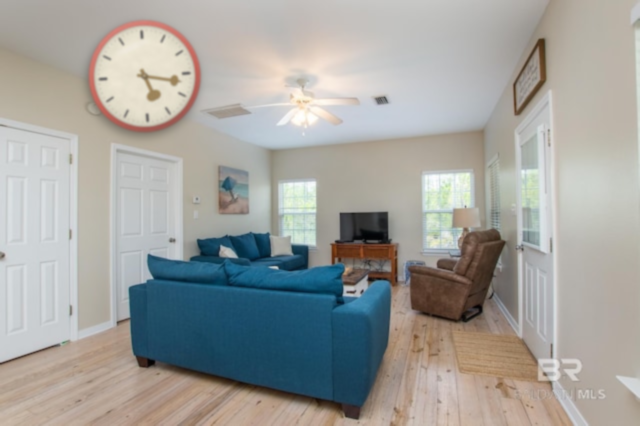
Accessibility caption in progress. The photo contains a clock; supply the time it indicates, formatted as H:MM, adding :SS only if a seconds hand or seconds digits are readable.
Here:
5:17
